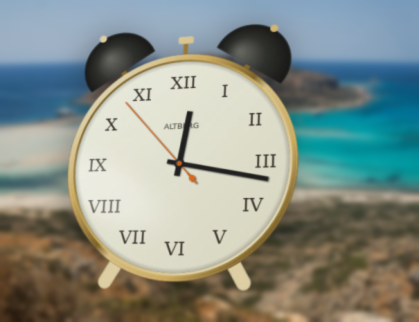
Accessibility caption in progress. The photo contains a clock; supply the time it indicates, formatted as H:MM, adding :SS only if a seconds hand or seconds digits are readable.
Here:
12:16:53
